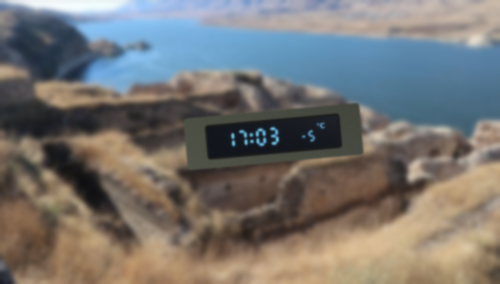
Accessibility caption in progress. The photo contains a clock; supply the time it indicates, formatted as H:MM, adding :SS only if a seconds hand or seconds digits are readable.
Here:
17:03
